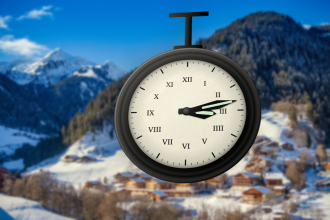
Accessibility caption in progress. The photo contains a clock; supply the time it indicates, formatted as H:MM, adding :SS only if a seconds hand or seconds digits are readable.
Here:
3:13
